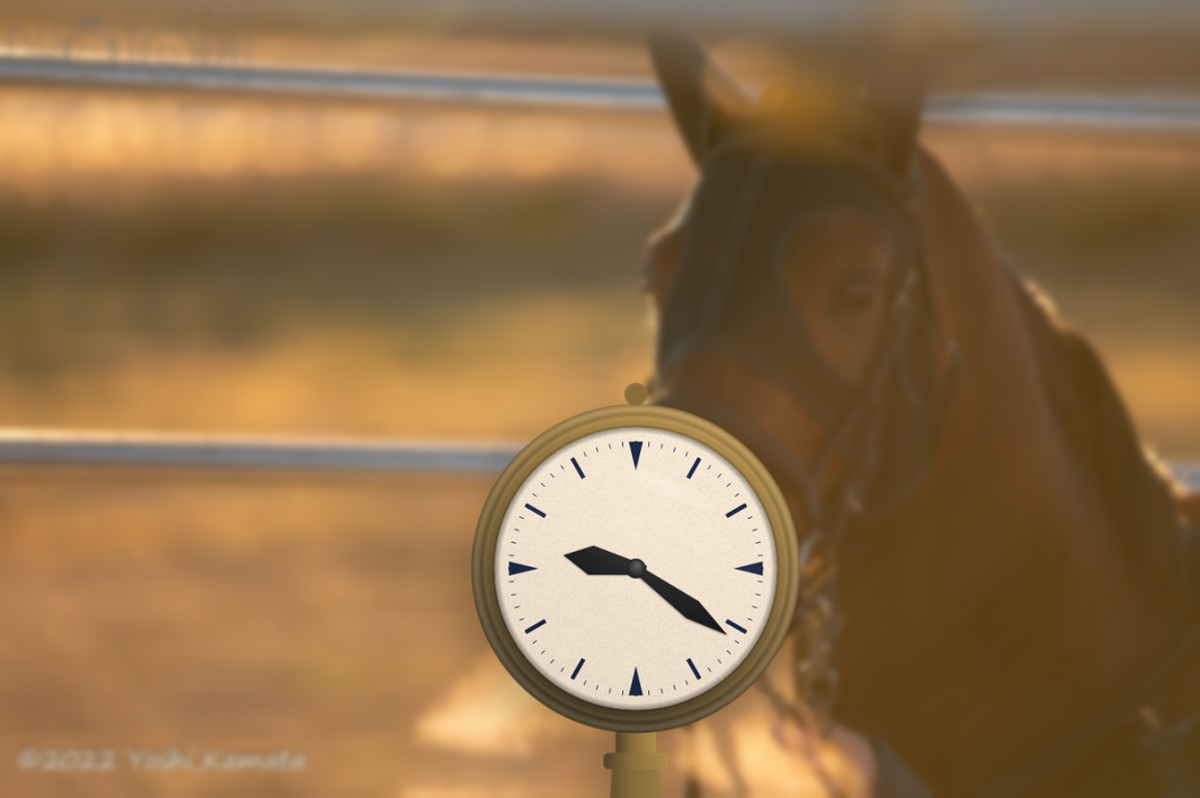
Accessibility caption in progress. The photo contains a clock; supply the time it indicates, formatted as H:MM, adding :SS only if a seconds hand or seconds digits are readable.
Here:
9:21
